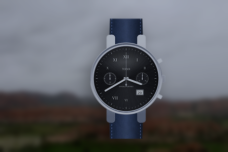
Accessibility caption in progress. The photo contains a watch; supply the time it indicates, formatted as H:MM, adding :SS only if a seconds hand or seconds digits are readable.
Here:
3:40
